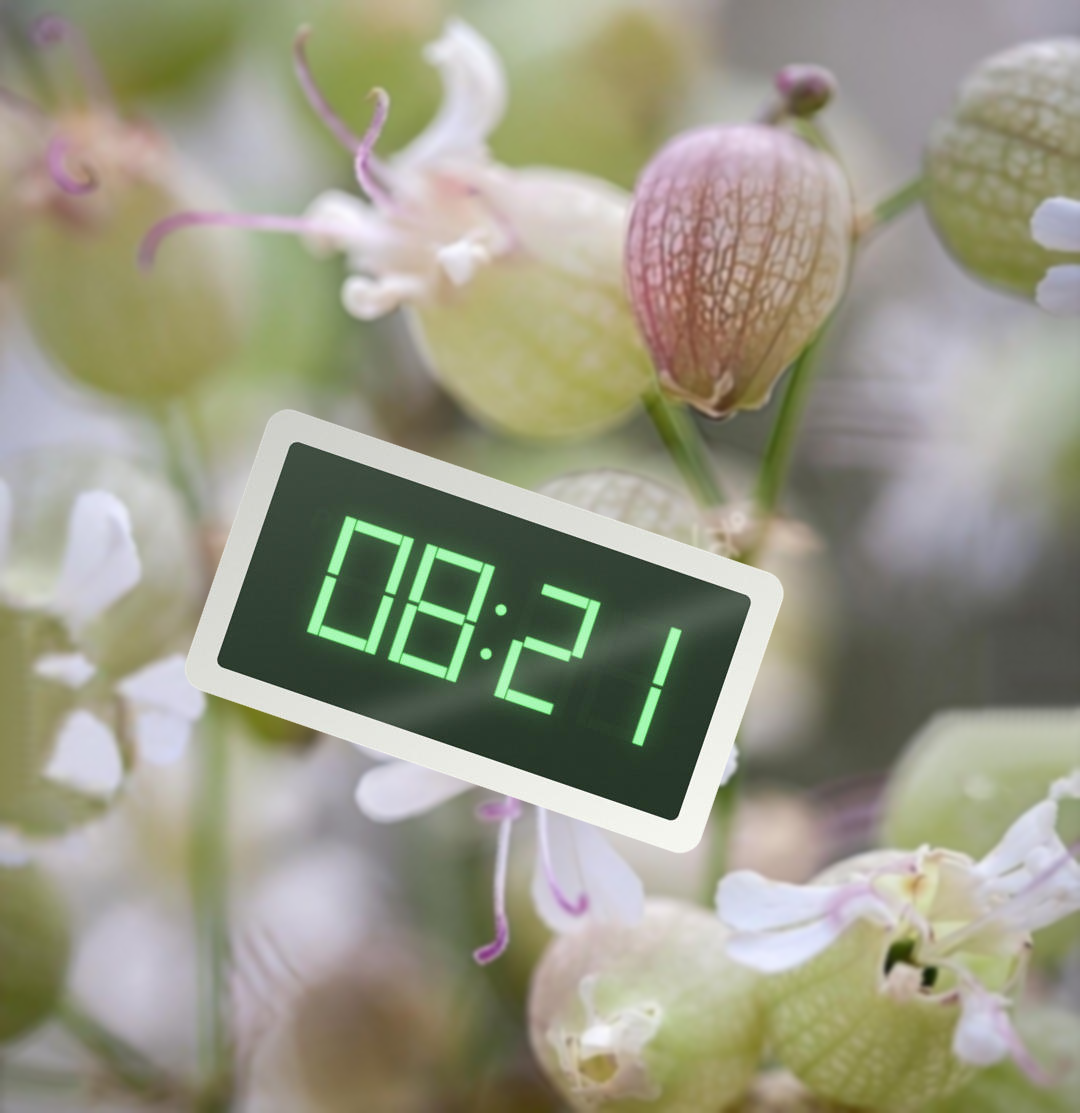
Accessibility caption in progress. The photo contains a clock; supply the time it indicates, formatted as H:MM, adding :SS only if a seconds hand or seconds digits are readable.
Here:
8:21
